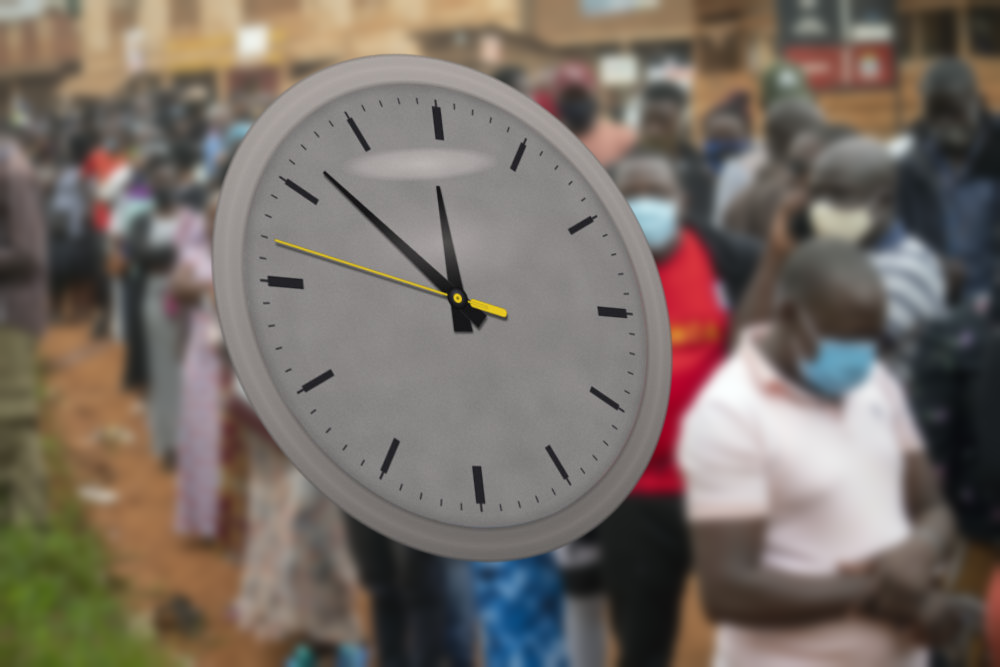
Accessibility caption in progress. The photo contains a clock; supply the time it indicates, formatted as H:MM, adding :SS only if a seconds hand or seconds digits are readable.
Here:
11:51:47
